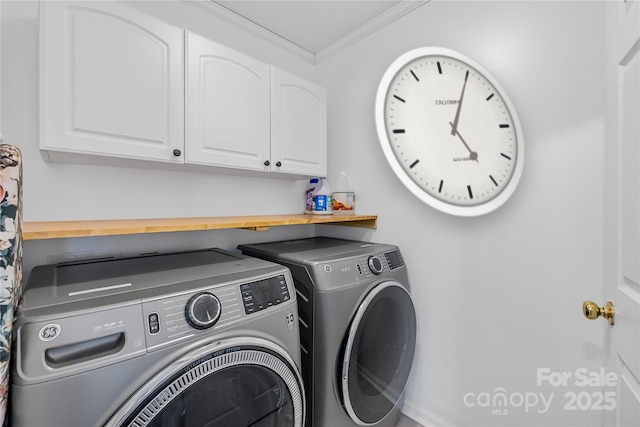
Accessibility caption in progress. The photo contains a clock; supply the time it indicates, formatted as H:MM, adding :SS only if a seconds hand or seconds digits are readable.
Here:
5:05
